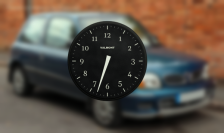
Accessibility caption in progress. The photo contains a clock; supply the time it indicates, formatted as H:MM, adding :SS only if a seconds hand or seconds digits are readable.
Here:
6:33
